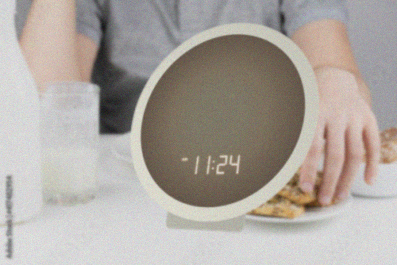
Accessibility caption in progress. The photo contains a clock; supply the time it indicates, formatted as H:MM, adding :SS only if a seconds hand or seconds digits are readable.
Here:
11:24
